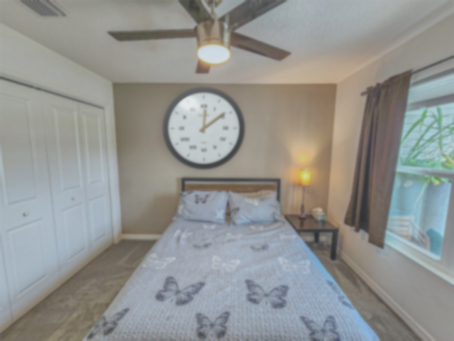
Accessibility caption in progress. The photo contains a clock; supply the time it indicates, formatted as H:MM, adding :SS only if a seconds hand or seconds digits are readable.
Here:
12:09
